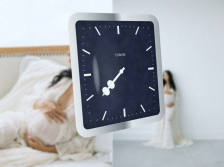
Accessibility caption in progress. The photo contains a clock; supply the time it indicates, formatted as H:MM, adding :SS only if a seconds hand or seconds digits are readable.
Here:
7:38
